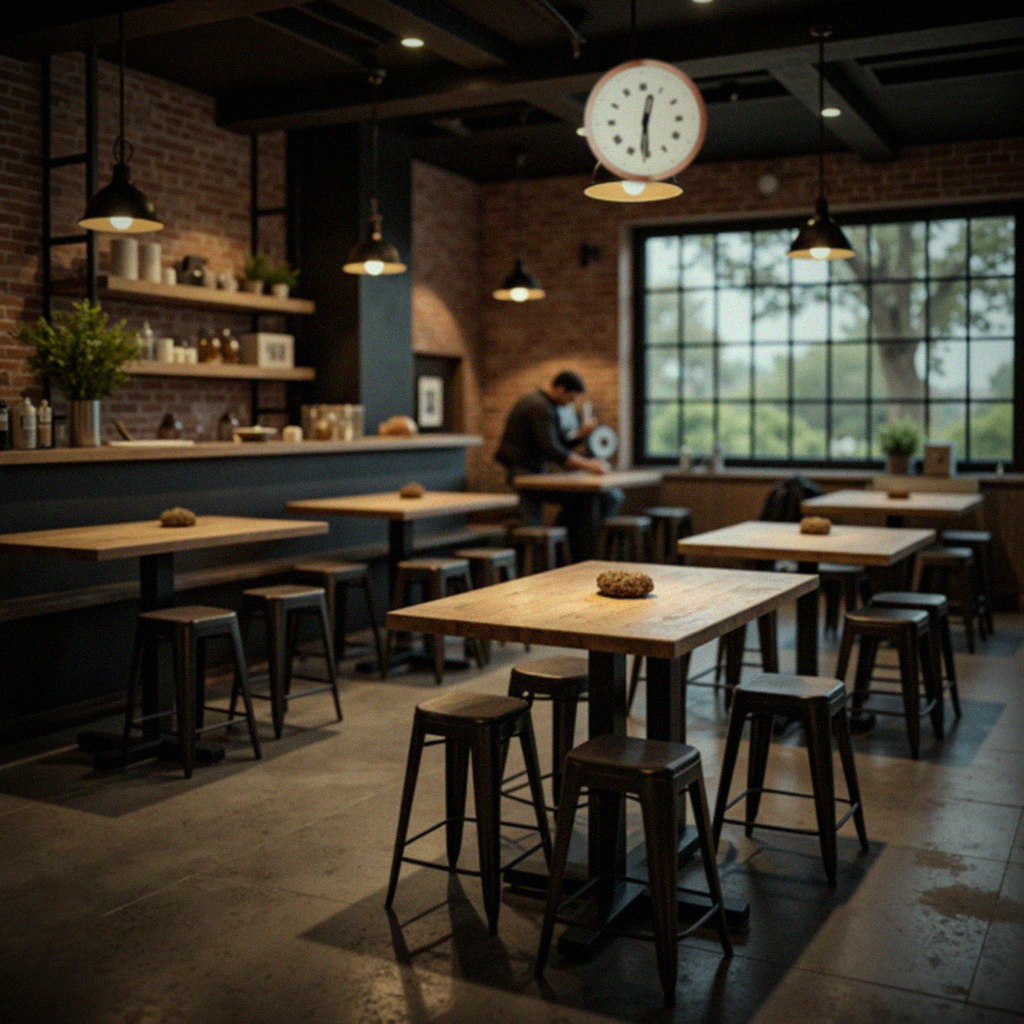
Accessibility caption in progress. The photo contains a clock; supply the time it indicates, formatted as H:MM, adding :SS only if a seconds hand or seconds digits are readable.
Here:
12:31
